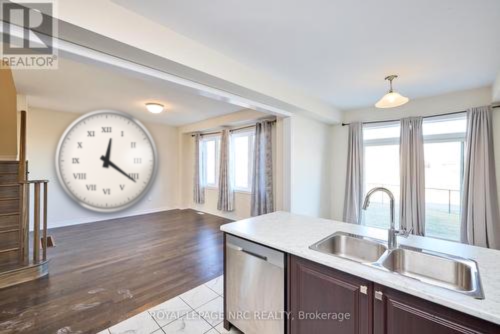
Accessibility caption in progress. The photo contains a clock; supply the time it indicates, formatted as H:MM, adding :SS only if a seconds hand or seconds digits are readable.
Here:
12:21
